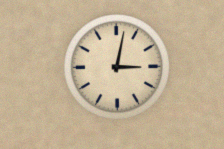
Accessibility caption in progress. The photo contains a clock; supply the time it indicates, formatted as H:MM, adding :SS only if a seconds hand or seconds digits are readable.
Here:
3:02
